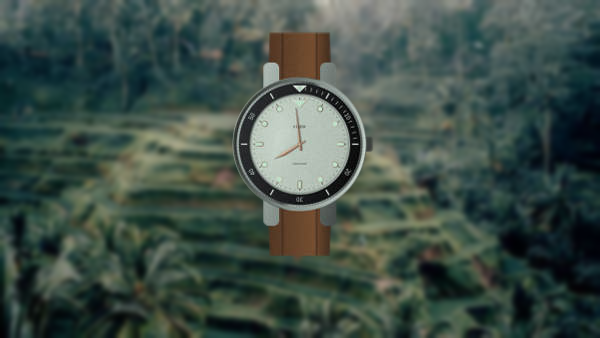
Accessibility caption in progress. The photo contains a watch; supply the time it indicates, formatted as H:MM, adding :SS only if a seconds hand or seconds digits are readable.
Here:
7:59
